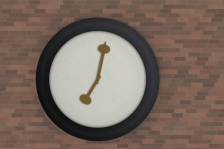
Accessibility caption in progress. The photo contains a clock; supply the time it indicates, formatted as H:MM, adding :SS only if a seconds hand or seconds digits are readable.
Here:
7:02
